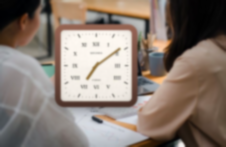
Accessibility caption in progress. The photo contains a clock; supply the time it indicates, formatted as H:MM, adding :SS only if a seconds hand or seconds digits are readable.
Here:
7:09
